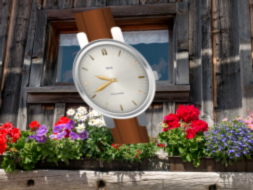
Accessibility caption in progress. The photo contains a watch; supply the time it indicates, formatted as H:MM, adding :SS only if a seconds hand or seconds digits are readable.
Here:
9:41
